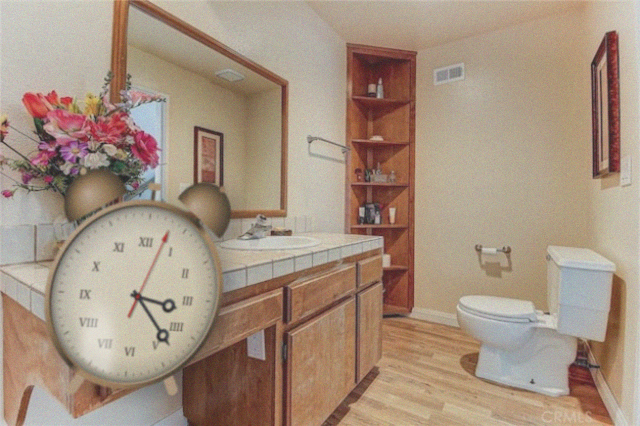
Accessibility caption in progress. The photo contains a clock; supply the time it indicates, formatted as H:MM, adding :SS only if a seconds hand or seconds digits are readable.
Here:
3:23:03
